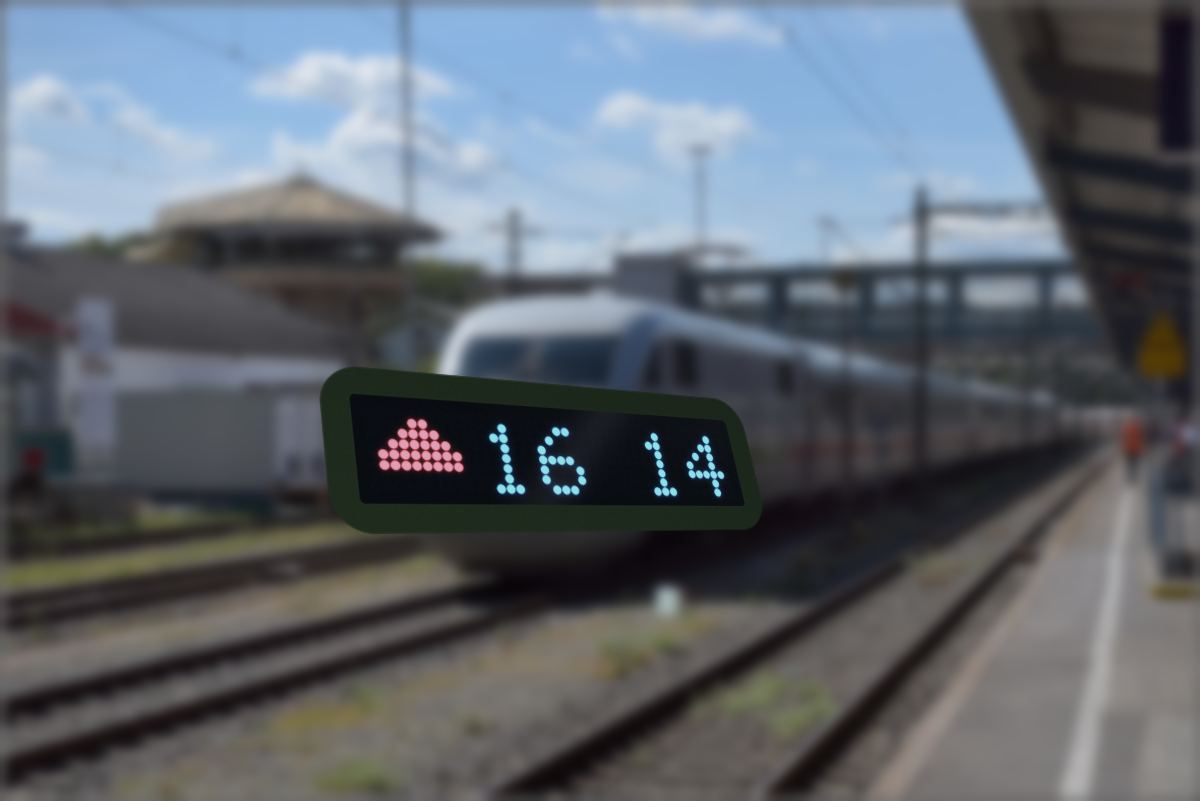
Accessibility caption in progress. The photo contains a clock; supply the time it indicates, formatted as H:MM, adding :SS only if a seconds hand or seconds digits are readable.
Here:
16:14
